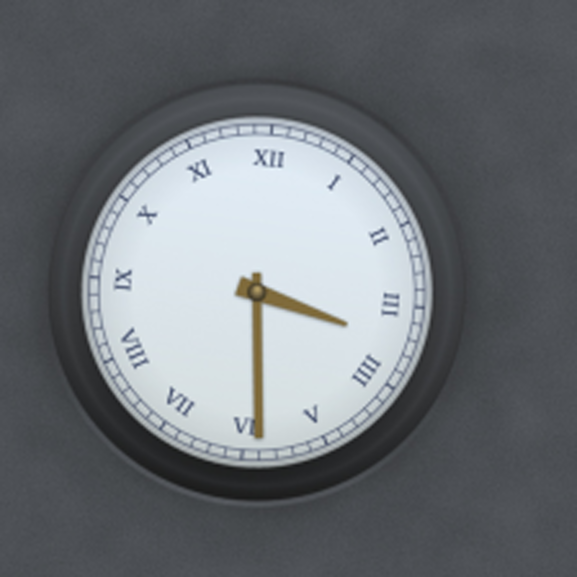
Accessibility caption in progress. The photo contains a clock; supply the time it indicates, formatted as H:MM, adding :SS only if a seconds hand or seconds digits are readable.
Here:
3:29
